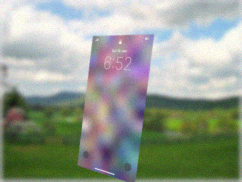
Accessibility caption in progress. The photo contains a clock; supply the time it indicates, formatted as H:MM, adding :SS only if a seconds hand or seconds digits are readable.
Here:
6:52
